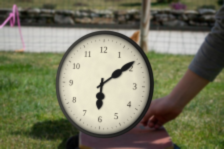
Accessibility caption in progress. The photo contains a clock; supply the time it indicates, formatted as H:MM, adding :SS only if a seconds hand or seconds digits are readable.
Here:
6:09
